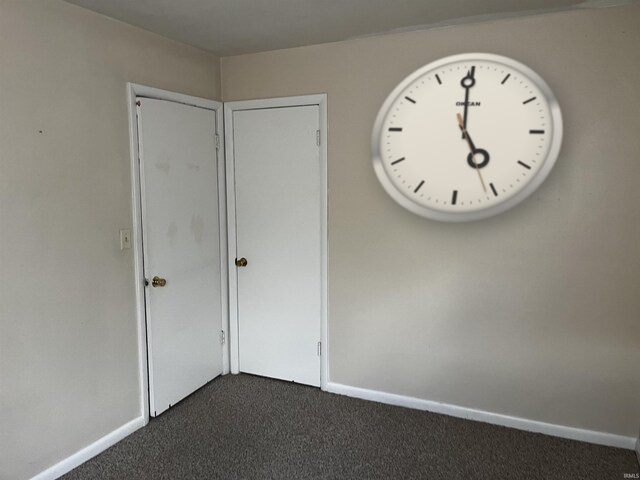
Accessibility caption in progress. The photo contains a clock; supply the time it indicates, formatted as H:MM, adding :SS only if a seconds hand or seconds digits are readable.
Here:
4:59:26
